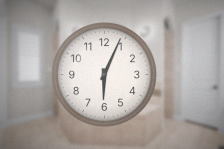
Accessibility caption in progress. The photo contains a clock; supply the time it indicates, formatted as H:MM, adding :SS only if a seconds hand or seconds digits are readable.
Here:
6:04
